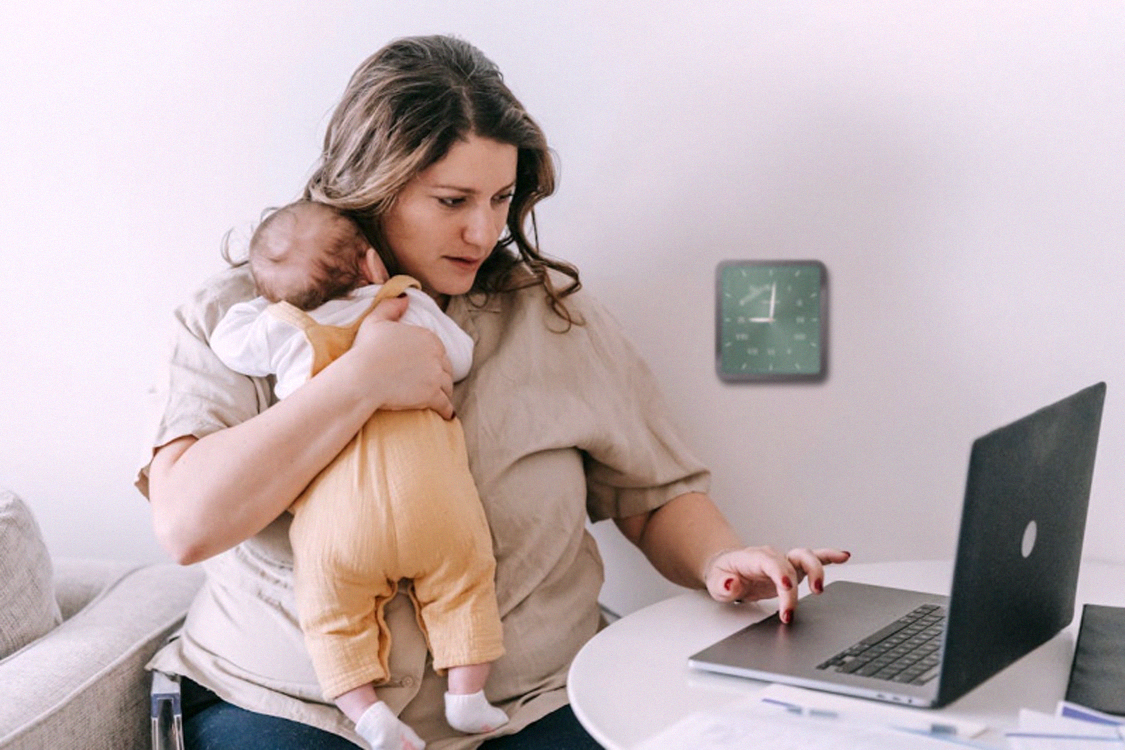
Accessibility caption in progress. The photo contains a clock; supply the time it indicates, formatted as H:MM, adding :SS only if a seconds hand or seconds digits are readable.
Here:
9:01
